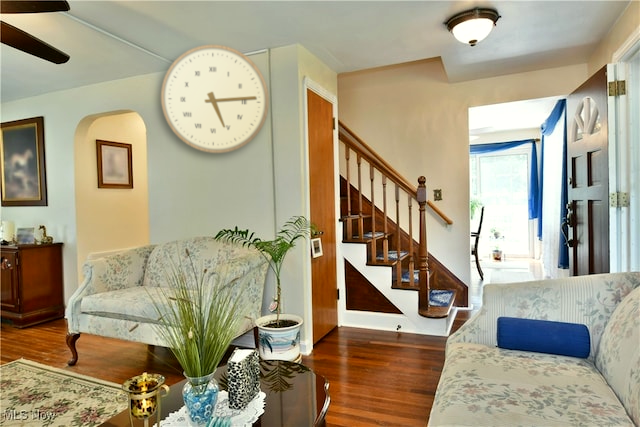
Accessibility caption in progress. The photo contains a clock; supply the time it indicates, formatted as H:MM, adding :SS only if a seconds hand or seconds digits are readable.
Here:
5:14
